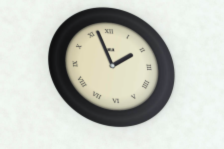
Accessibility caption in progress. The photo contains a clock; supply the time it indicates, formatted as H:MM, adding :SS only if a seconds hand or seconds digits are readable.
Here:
1:57
